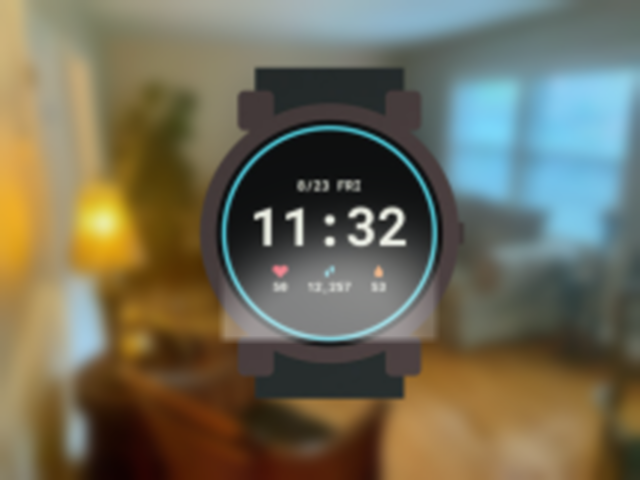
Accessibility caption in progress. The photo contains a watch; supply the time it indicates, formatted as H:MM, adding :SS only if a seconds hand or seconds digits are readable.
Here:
11:32
